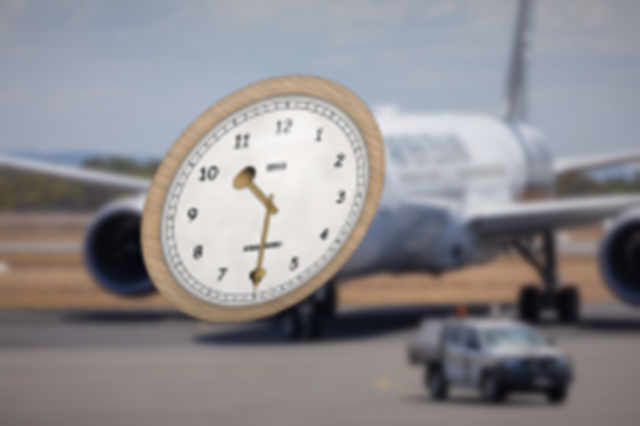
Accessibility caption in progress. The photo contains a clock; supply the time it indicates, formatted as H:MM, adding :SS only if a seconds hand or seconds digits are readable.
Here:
10:30
